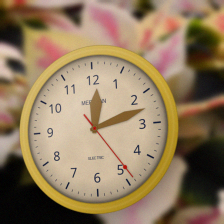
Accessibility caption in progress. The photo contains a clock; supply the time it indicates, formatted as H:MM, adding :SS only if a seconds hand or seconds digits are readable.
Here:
12:12:24
